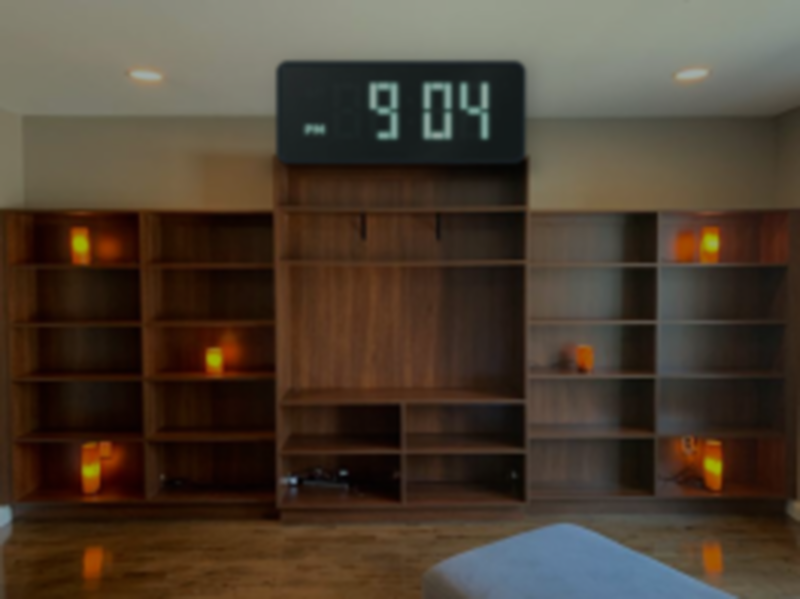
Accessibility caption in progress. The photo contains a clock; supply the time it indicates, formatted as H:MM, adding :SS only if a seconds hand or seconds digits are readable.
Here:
9:04
